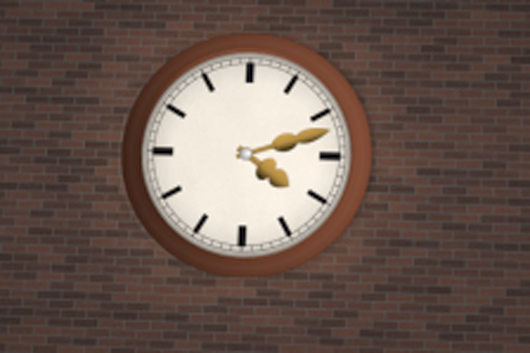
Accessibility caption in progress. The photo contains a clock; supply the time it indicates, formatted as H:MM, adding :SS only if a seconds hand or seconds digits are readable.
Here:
4:12
